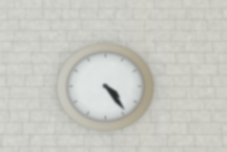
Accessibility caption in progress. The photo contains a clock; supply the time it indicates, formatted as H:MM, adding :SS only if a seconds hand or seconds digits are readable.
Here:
4:24
